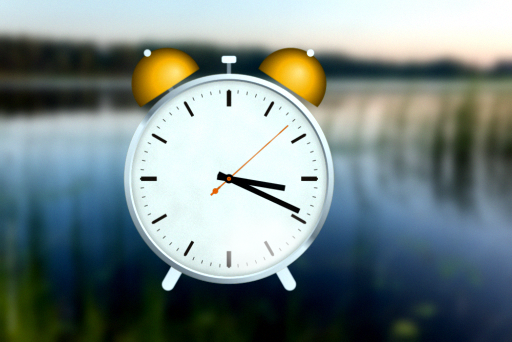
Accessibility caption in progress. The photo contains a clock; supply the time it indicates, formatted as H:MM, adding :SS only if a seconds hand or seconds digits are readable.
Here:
3:19:08
